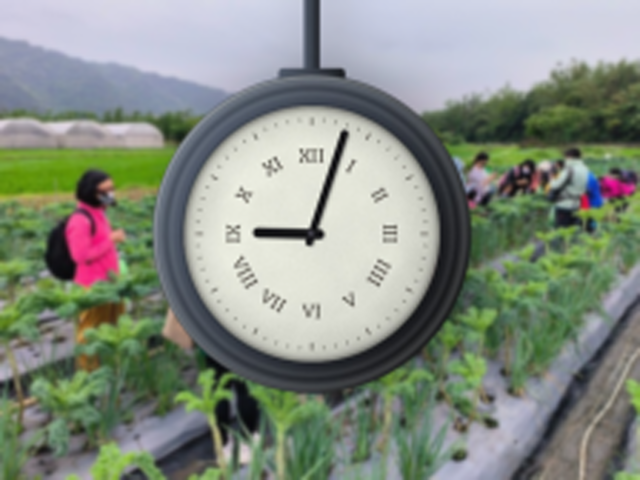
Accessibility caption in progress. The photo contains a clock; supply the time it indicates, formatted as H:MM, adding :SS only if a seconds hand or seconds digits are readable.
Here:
9:03
